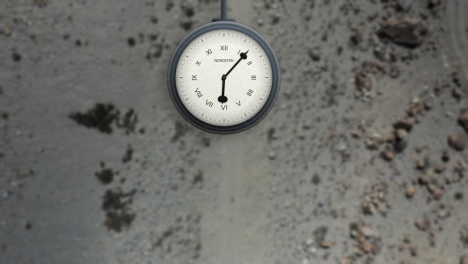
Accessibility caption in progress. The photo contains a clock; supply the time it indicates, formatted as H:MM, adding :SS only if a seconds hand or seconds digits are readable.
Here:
6:07
